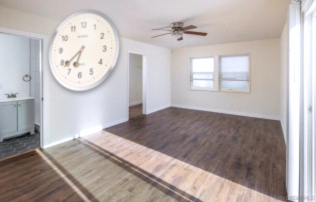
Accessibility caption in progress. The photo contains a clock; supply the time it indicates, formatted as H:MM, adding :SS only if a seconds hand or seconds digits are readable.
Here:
6:38
